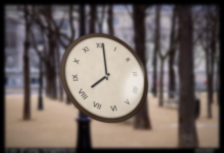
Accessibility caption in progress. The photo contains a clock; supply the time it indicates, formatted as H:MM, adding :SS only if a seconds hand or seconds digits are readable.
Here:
8:01
